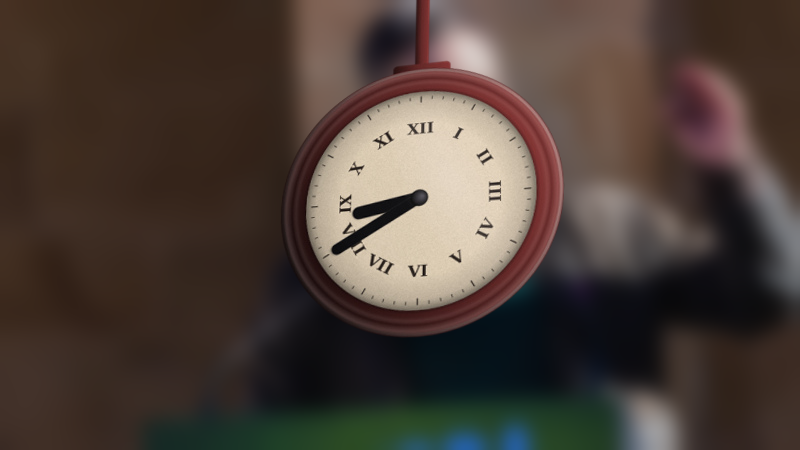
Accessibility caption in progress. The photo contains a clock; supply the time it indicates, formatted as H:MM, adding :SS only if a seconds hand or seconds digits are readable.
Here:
8:40
